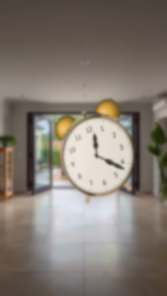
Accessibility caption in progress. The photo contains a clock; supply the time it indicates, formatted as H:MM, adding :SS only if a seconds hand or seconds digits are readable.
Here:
12:22
